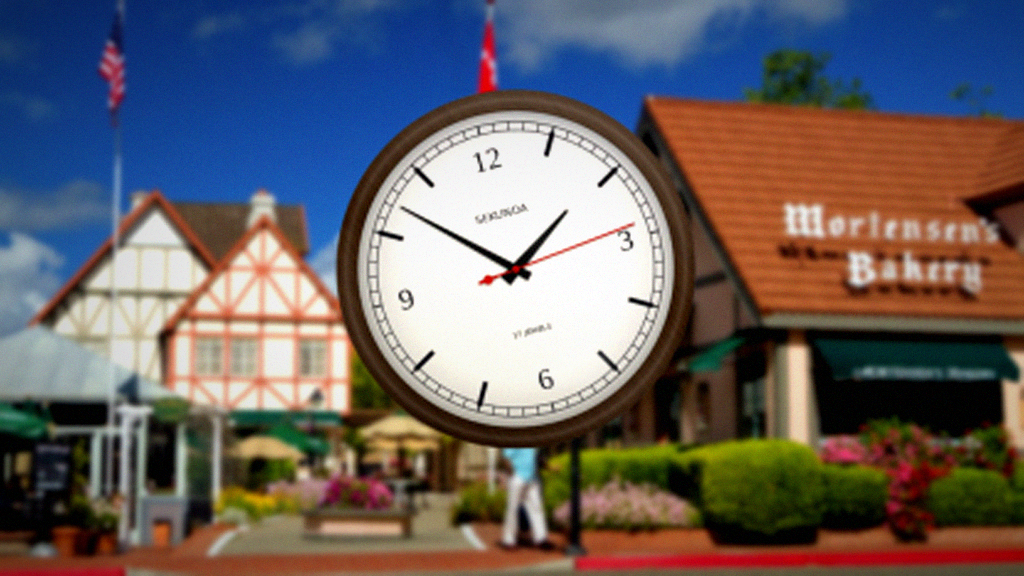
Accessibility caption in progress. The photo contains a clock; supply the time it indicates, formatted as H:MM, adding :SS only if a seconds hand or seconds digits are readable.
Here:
1:52:14
